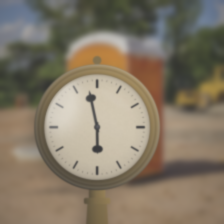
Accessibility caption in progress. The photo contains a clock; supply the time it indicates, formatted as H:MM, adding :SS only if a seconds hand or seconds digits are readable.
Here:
5:58
